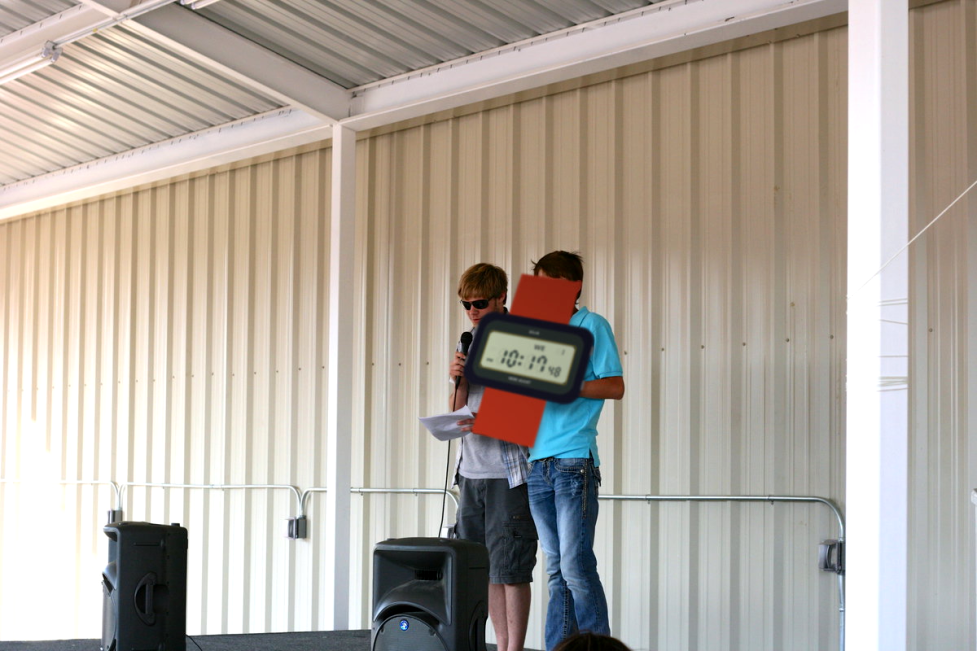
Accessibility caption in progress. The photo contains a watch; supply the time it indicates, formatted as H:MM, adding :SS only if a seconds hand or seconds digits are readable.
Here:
10:17
